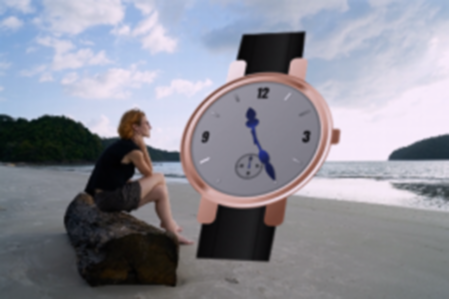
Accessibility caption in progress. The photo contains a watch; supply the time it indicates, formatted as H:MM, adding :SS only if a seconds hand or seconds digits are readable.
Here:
11:25
